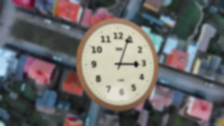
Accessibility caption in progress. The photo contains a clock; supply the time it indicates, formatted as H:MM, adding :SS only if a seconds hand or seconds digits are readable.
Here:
3:04
